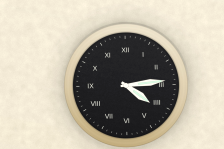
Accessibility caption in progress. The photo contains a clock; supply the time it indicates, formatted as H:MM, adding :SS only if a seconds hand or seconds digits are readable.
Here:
4:14
